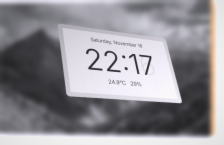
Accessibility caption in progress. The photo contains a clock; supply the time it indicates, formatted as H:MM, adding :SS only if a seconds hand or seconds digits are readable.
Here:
22:17
